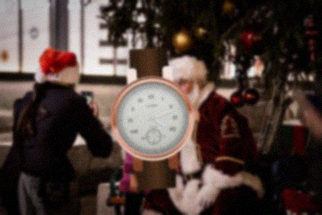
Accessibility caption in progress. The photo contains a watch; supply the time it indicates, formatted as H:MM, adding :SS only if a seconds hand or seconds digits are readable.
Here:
4:12
